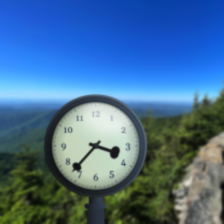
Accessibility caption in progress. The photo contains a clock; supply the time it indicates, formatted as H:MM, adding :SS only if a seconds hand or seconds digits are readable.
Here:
3:37
